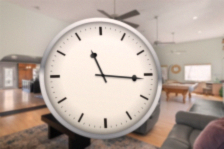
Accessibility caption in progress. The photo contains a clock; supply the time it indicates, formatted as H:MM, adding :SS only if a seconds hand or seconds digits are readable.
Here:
11:16
